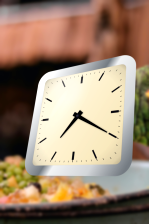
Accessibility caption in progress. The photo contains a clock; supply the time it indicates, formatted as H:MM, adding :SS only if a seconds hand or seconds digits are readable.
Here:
7:20
